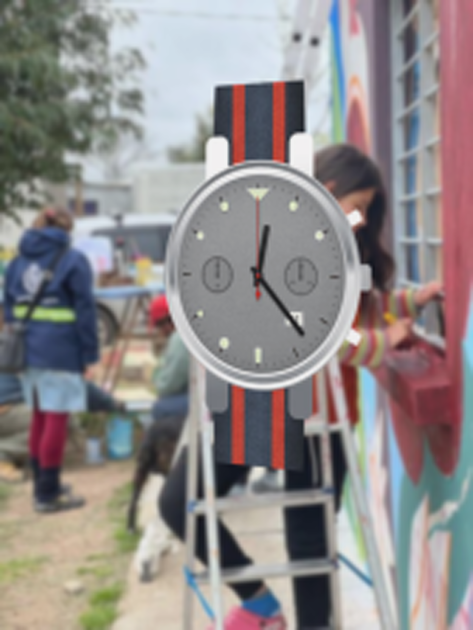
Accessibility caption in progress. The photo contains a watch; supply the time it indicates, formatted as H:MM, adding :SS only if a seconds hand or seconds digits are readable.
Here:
12:23
